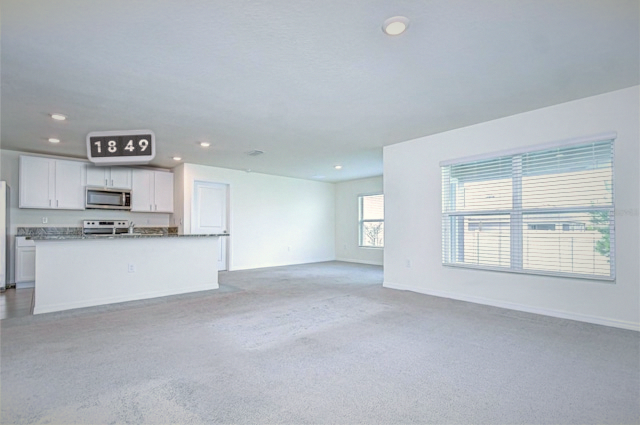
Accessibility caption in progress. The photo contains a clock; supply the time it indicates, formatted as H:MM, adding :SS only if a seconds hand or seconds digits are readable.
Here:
18:49
